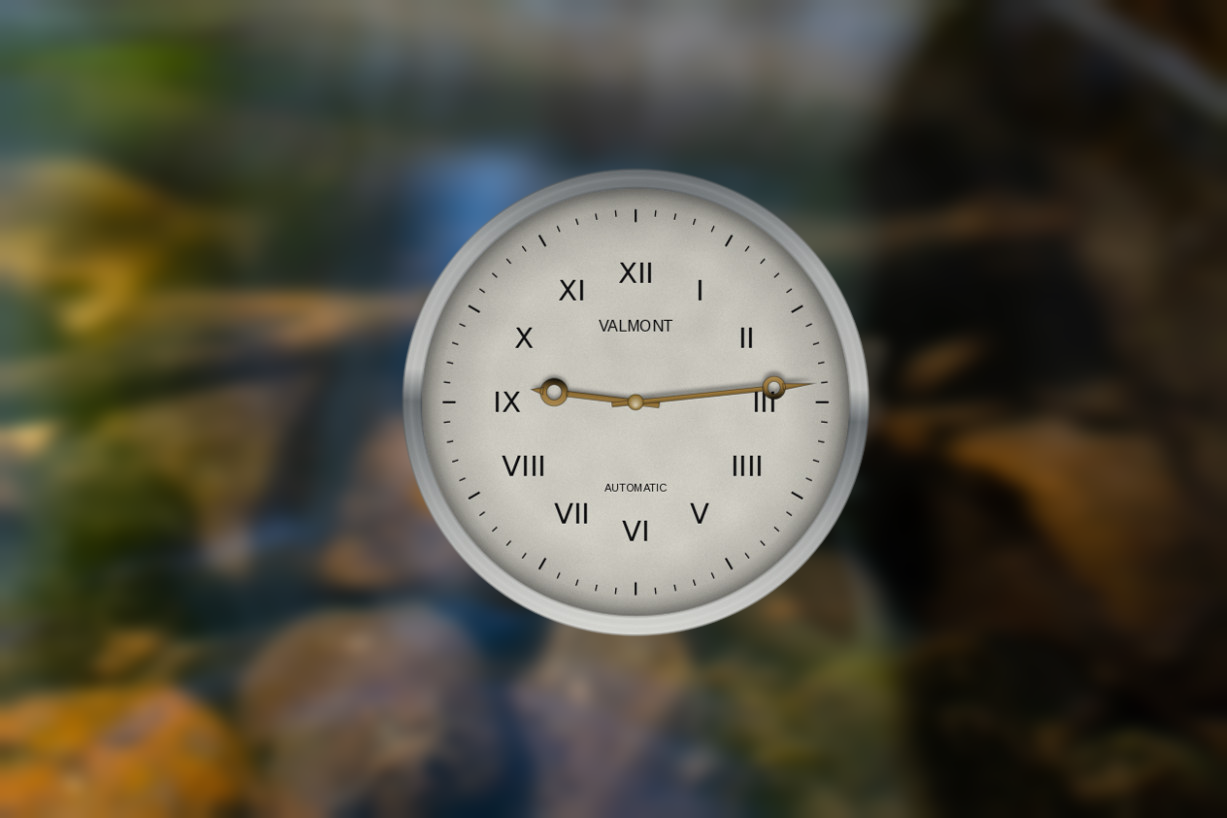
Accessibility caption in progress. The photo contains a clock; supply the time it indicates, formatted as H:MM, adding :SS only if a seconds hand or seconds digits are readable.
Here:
9:14
